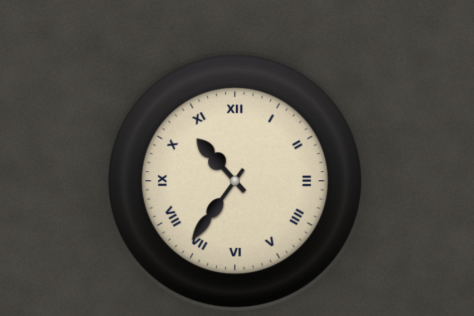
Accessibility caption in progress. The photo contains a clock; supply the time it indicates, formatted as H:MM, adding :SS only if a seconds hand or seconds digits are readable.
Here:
10:36
